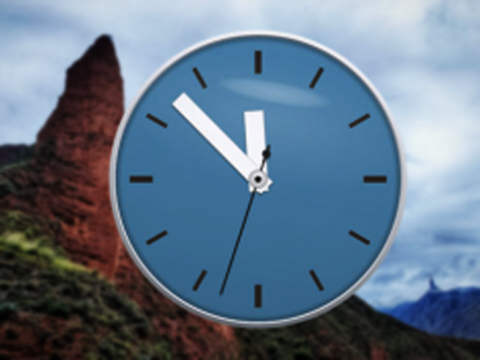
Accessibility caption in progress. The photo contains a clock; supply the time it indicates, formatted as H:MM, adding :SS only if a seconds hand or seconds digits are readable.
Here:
11:52:33
